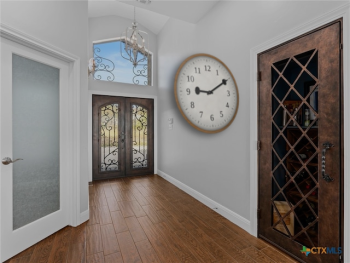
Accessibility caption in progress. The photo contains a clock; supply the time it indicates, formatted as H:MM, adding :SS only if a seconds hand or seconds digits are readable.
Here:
9:10
